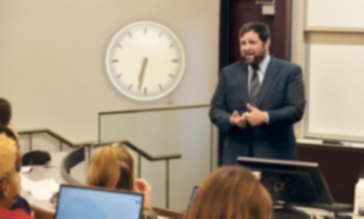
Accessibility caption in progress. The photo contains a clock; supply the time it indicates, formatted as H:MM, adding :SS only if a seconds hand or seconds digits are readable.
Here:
6:32
